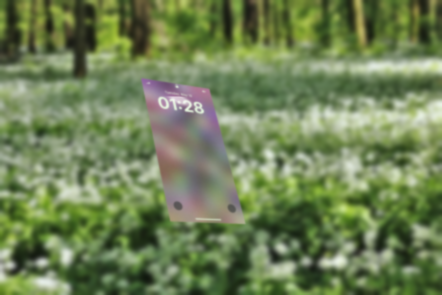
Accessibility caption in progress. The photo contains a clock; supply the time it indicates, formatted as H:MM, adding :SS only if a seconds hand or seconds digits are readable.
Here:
1:28
